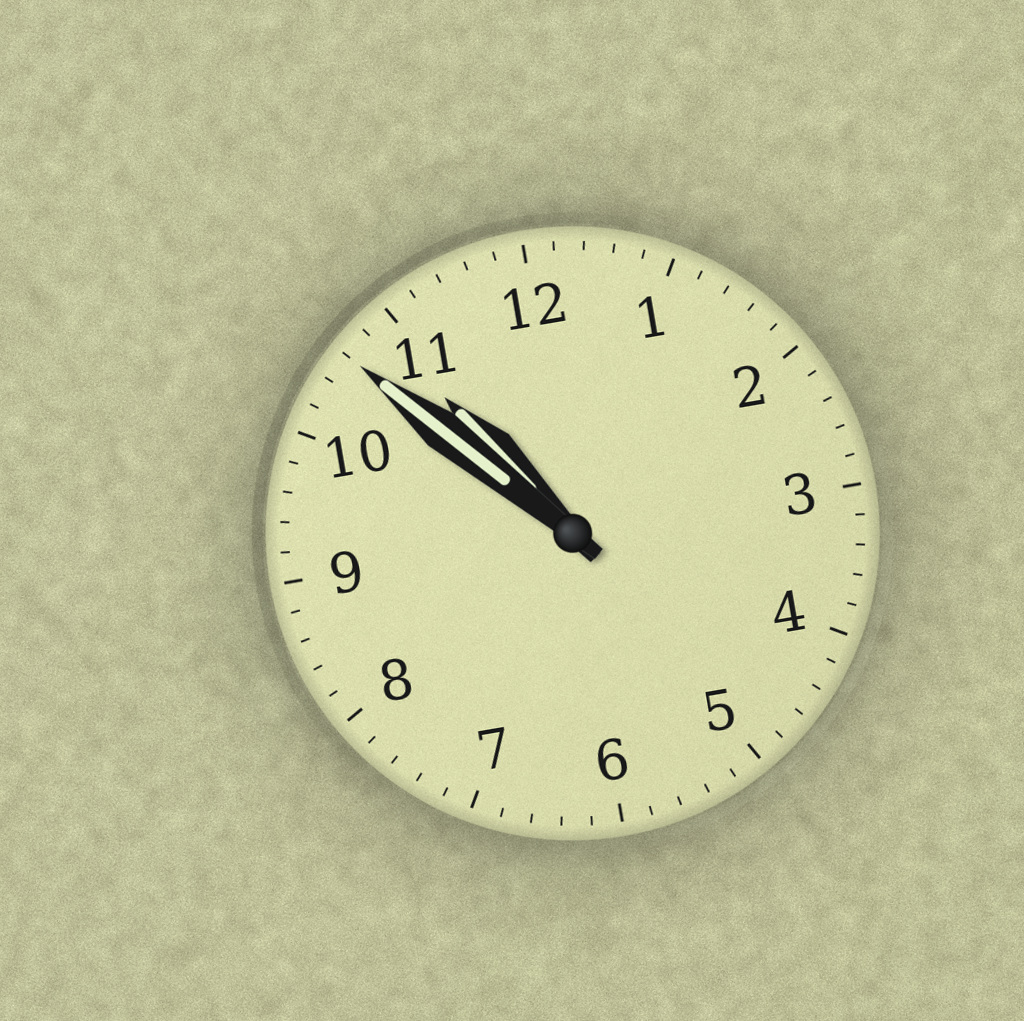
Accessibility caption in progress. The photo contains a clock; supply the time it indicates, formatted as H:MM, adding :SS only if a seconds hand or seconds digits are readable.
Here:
10:53
